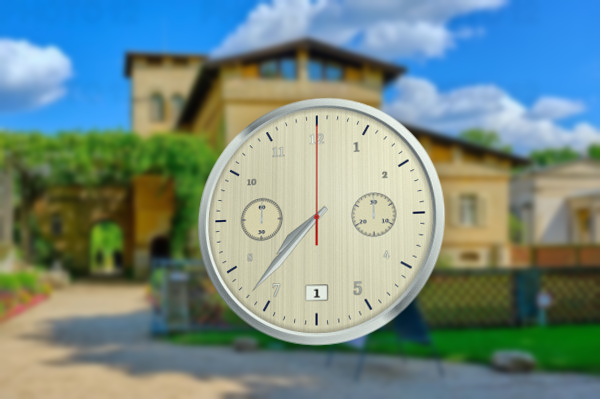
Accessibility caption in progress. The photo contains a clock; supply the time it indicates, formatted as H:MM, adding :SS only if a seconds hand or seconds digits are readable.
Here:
7:37
